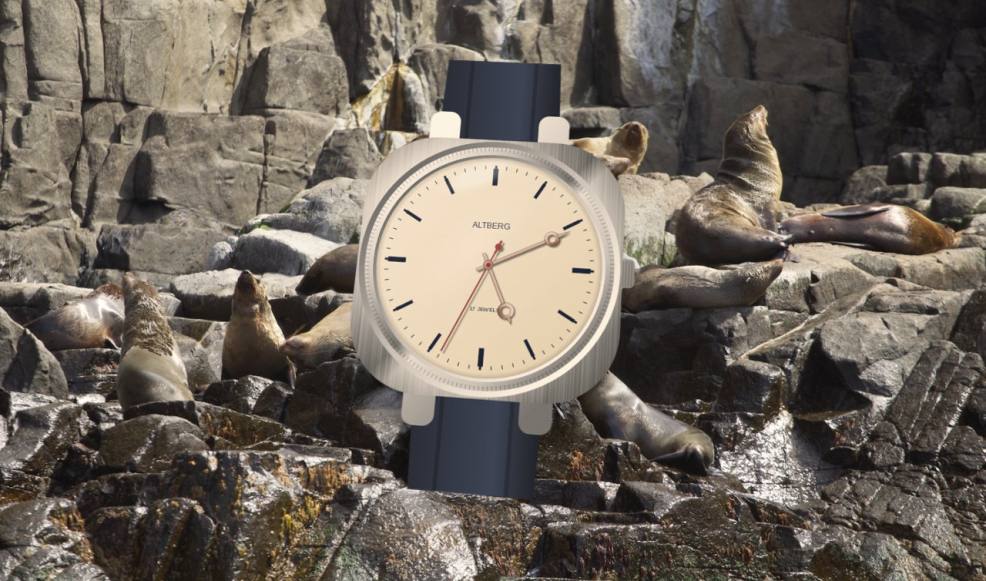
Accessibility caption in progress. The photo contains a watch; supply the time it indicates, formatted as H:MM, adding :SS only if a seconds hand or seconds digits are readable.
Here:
5:10:34
